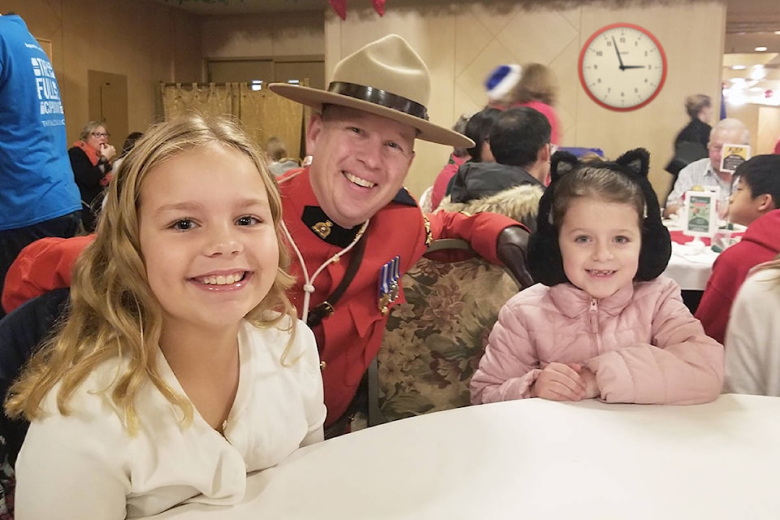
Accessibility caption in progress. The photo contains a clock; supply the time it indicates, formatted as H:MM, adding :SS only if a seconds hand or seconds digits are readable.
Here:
2:57
